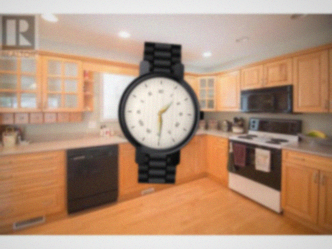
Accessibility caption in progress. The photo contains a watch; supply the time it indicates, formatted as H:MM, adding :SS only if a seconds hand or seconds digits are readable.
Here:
1:30
